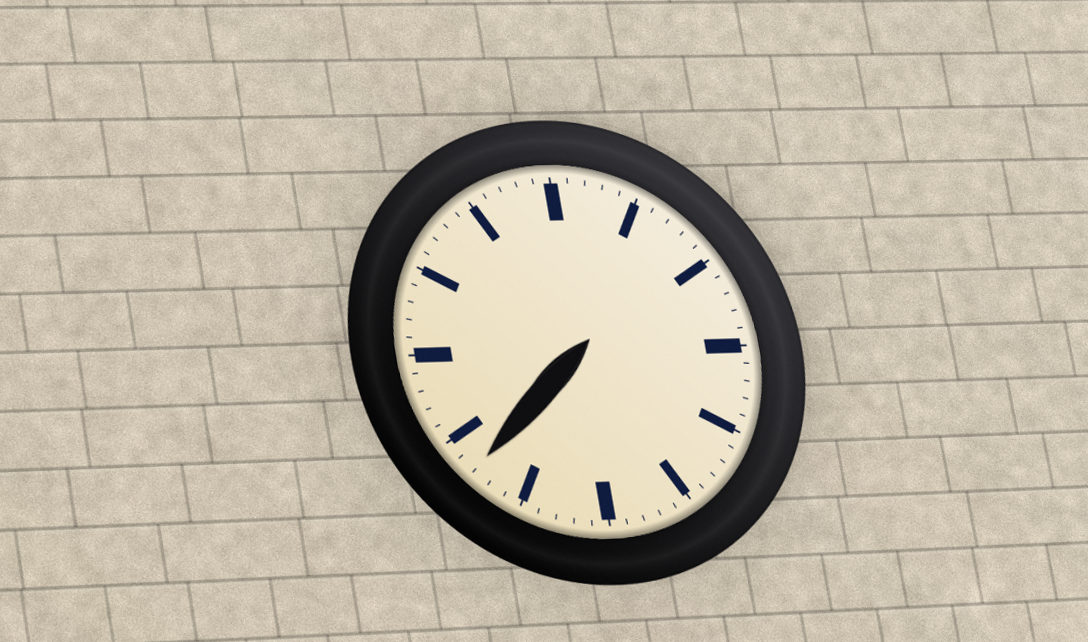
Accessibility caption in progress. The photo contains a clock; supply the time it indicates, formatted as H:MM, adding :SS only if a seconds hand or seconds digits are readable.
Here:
7:38
